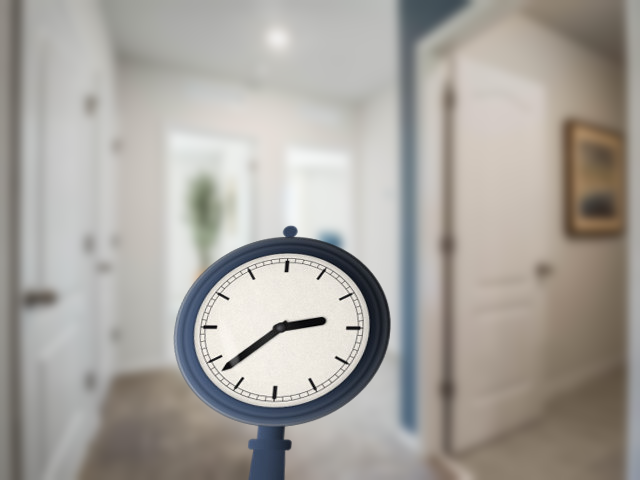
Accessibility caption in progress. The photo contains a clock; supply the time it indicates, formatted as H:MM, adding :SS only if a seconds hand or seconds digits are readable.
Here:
2:38
